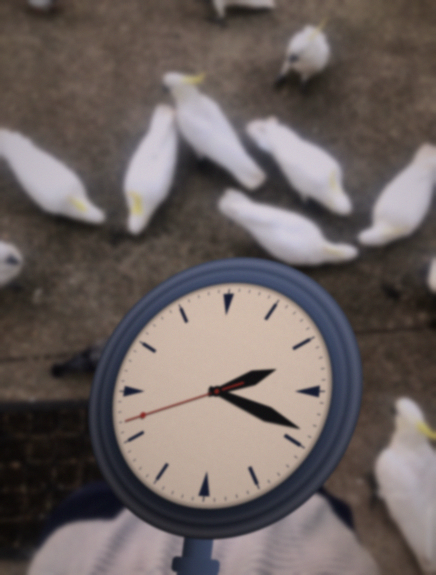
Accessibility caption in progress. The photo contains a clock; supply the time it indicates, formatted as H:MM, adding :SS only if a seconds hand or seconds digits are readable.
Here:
2:18:42
